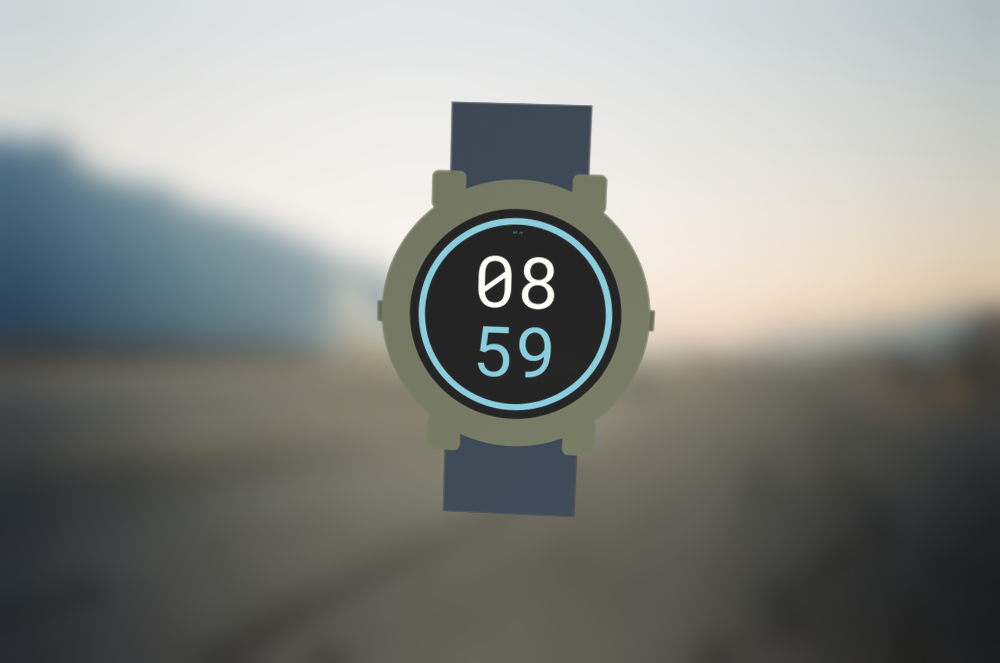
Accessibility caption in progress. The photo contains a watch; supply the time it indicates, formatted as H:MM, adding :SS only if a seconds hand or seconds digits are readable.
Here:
8:59
